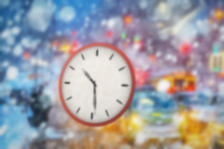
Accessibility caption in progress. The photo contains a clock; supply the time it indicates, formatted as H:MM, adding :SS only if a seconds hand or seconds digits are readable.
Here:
10:29
